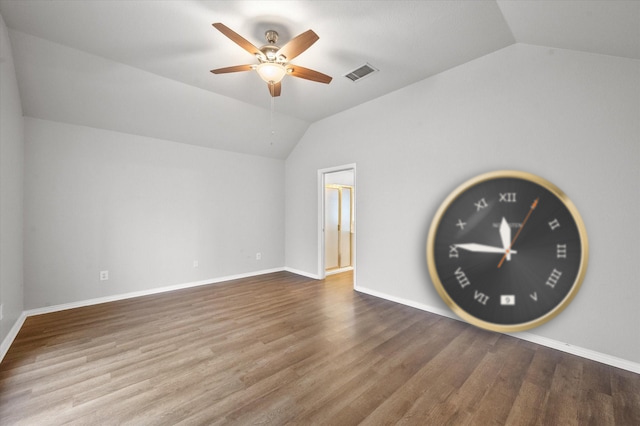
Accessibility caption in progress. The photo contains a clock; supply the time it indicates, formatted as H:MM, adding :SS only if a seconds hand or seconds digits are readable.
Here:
11:46:05
